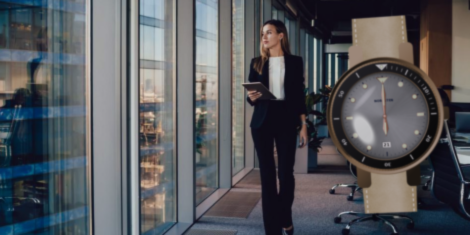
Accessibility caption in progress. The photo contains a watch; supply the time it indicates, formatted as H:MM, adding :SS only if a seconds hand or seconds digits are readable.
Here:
6:00
